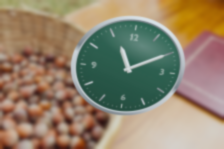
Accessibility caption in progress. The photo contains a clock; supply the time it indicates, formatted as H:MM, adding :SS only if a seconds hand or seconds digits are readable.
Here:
11:10
